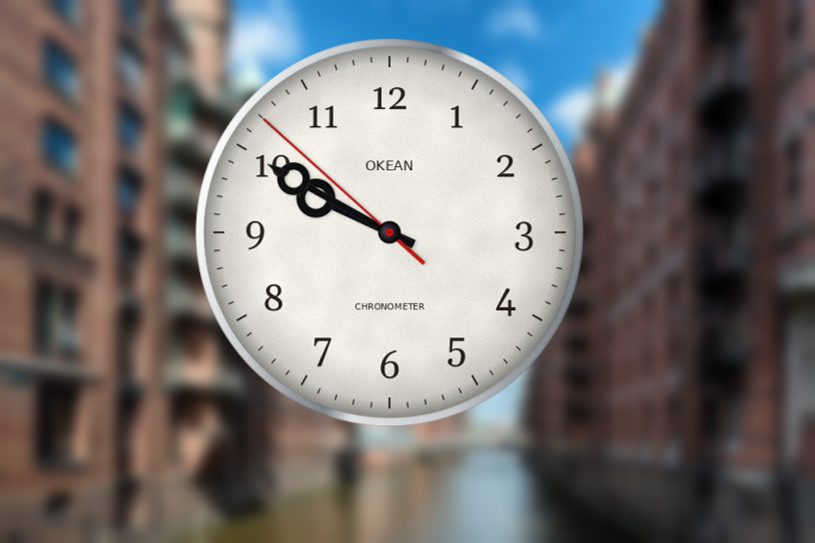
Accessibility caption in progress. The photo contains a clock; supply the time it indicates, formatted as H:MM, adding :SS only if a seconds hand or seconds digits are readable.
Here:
9:49:52
